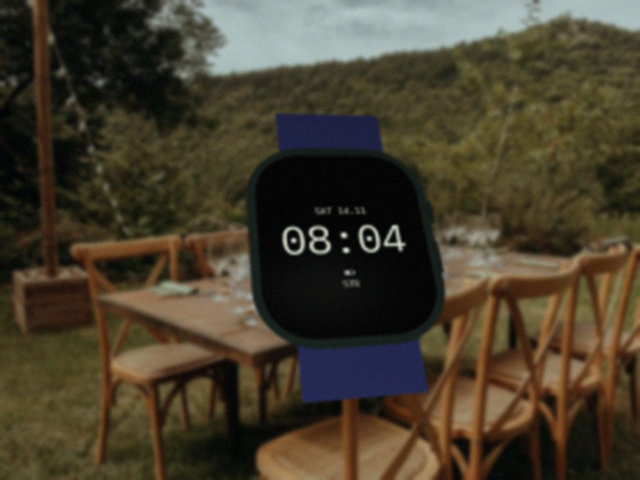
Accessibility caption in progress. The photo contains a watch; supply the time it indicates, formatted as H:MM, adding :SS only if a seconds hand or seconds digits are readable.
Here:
8:04
